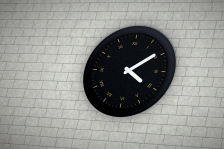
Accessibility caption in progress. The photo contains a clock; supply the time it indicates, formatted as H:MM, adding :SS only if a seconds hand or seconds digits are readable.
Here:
4:09
